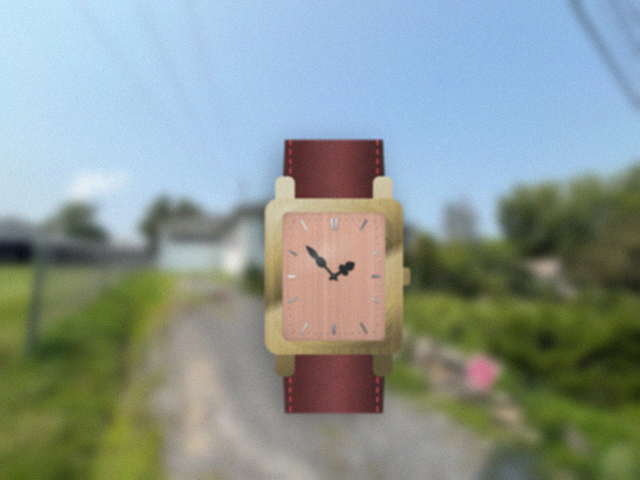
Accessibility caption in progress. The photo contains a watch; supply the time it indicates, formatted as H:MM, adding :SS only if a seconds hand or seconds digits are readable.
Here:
1:53
